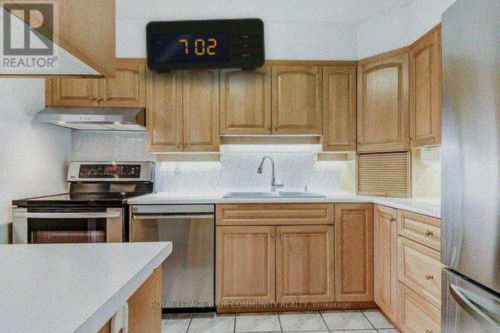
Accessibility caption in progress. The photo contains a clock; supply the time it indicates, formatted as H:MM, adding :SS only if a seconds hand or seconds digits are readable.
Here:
7:02
